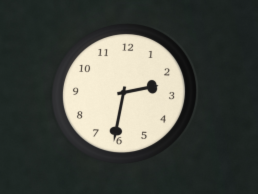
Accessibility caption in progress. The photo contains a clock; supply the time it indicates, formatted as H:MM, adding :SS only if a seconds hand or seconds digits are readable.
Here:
2:31
